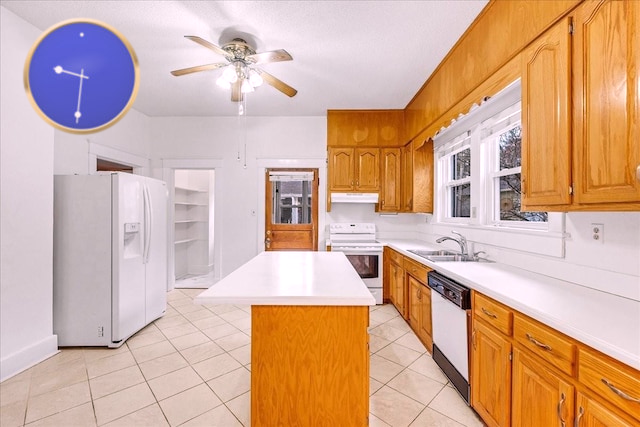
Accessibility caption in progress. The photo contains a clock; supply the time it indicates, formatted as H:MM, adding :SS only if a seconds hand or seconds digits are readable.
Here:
9:31
